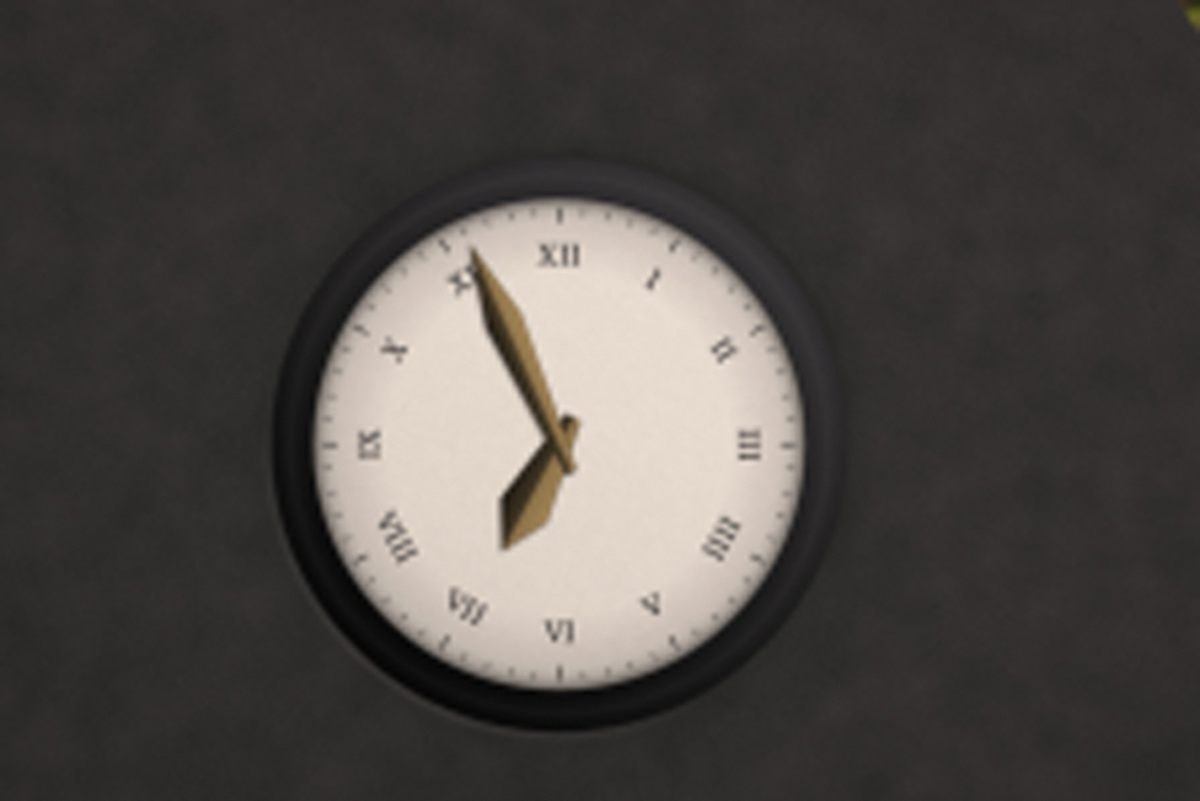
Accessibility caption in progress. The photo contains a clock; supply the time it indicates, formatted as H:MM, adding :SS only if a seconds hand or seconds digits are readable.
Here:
6:56
